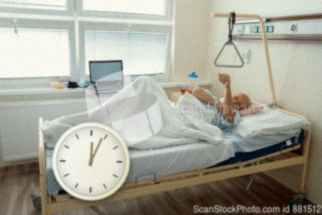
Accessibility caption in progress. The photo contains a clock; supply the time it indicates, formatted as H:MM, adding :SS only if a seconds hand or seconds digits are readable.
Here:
12:04
